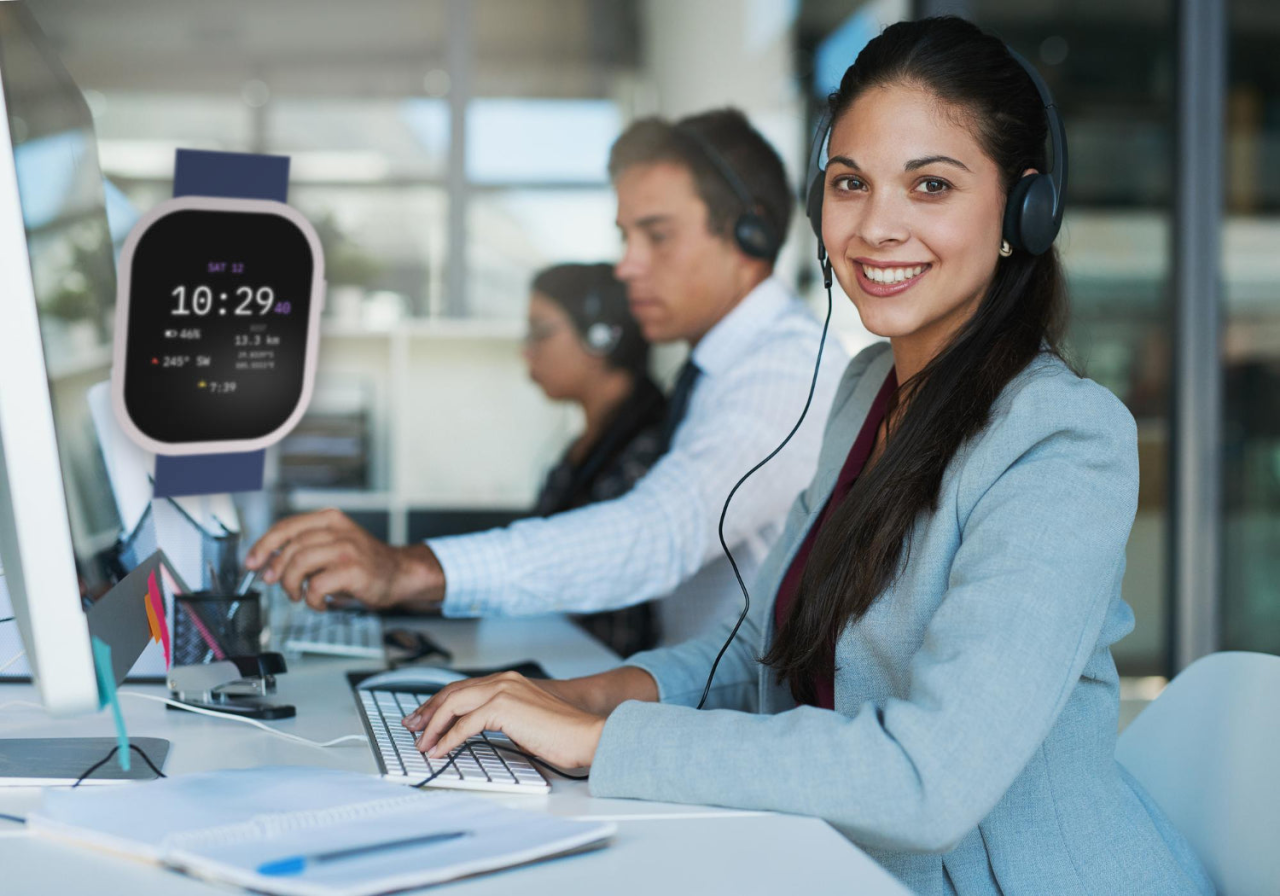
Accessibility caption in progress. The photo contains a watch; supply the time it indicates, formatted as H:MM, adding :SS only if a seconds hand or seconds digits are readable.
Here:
10:29:40
